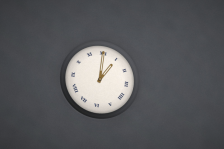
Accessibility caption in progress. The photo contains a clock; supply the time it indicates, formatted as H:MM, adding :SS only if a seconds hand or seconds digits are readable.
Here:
1:00
